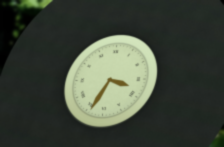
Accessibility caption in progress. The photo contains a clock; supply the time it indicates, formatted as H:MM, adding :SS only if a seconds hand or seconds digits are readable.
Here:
3:34
